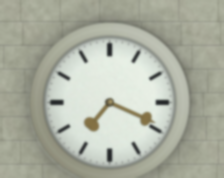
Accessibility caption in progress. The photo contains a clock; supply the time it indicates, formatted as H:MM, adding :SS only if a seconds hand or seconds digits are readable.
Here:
7:19
